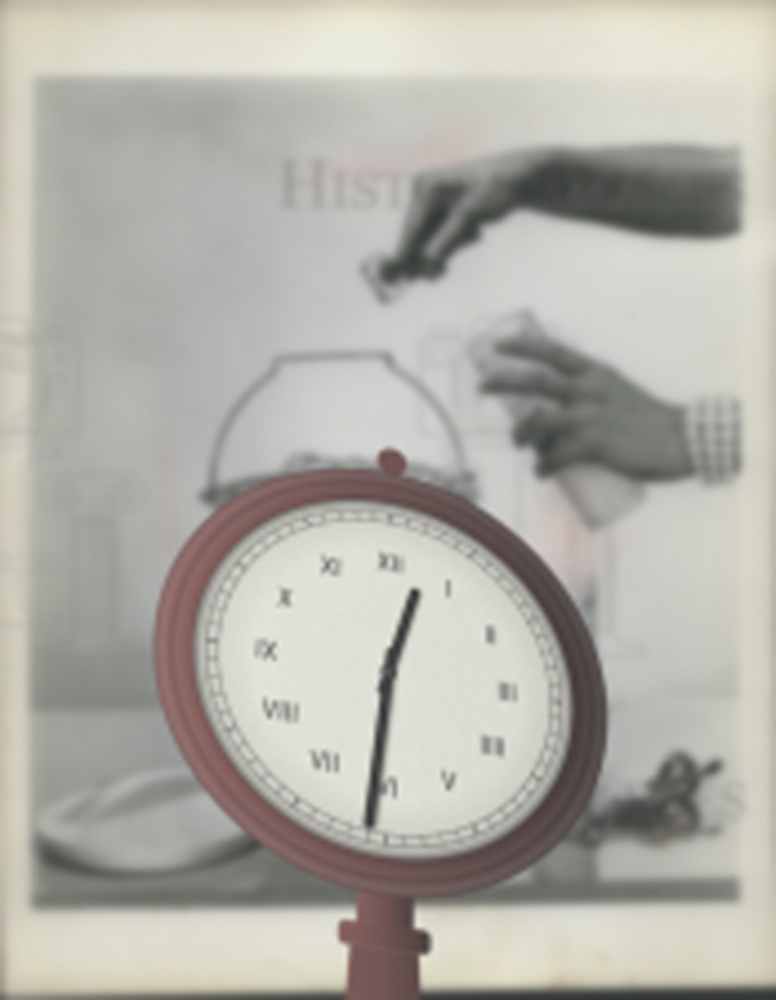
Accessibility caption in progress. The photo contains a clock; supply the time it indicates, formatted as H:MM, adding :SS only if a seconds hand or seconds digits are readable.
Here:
12:31
